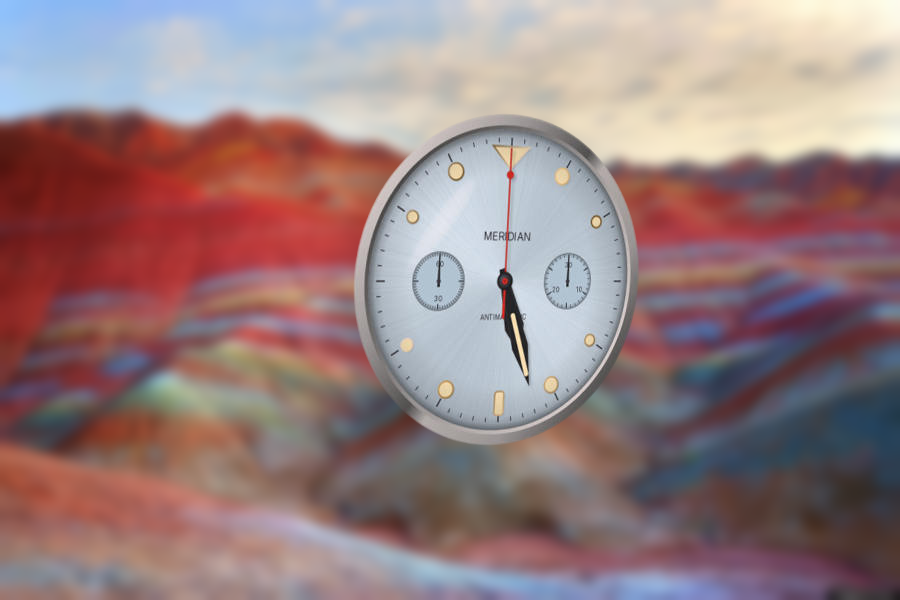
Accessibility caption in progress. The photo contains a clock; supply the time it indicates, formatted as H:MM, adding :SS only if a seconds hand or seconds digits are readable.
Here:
5:27
